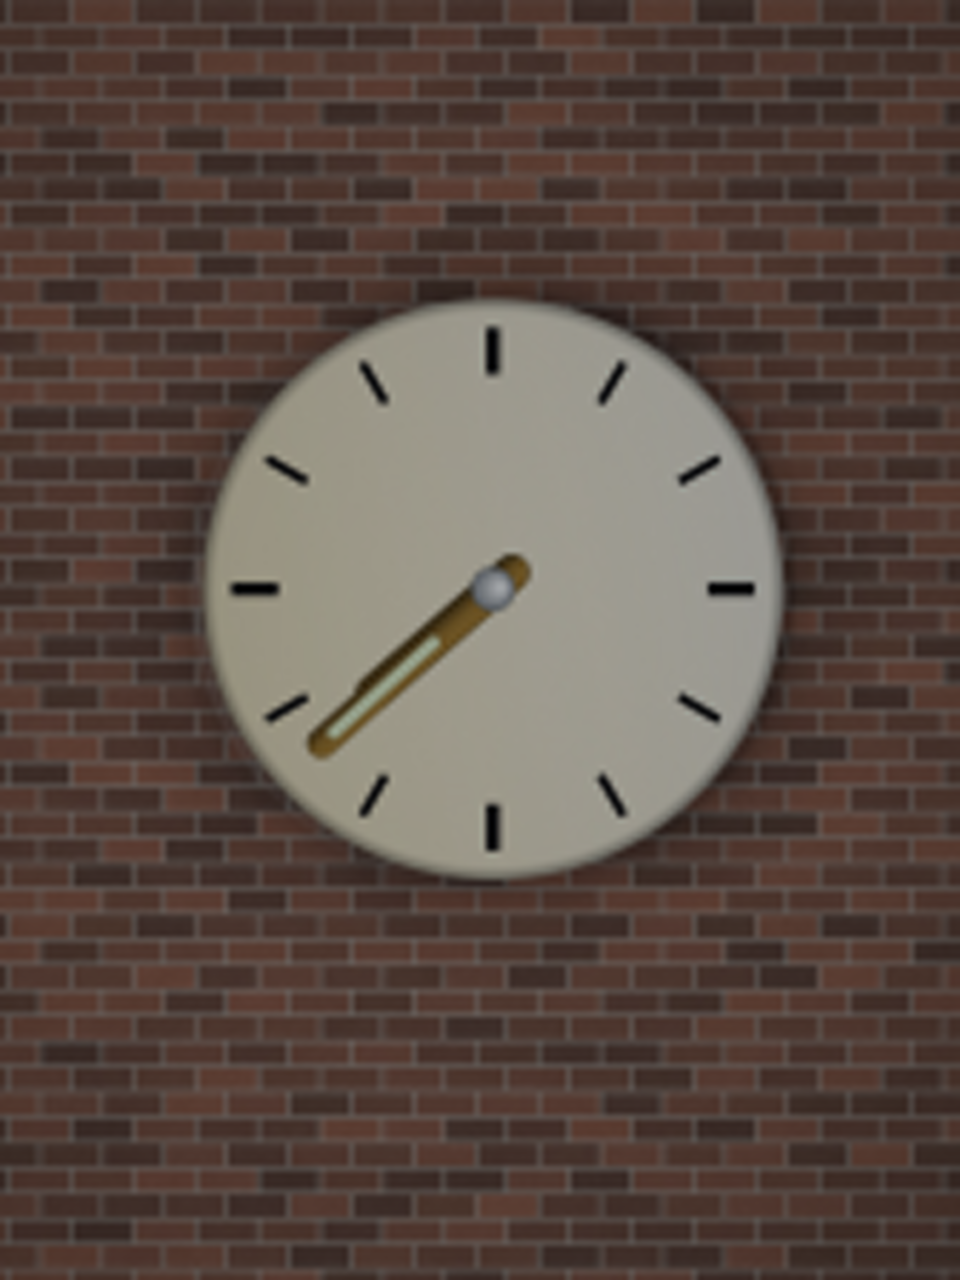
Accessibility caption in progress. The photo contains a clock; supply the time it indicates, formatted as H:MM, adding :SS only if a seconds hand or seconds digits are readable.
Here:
7:38
